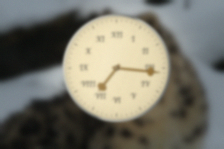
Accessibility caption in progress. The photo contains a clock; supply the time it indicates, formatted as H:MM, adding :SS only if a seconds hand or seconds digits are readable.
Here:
7:16
